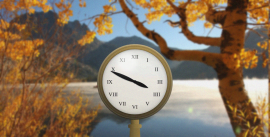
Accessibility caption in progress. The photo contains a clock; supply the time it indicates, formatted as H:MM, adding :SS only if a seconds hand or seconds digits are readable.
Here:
3:49
